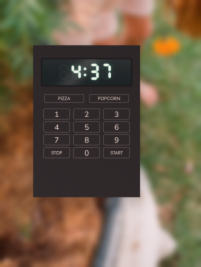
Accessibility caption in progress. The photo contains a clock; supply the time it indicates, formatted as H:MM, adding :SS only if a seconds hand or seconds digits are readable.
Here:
4:37
